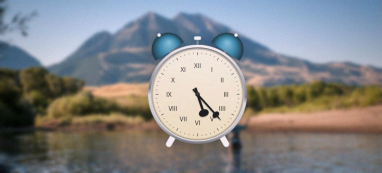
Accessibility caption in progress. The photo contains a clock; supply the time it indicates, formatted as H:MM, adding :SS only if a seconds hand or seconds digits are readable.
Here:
5:23
